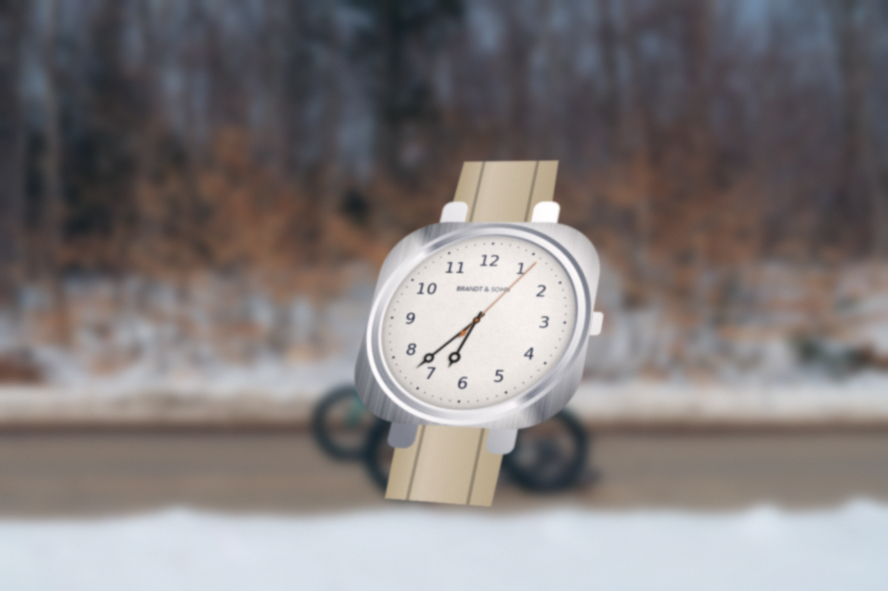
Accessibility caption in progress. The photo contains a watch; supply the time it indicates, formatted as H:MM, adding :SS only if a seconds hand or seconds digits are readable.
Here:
6:37:06
